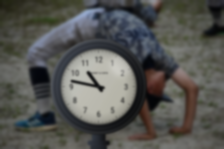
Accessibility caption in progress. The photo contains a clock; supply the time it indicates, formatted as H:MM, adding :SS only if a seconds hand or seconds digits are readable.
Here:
10:47
